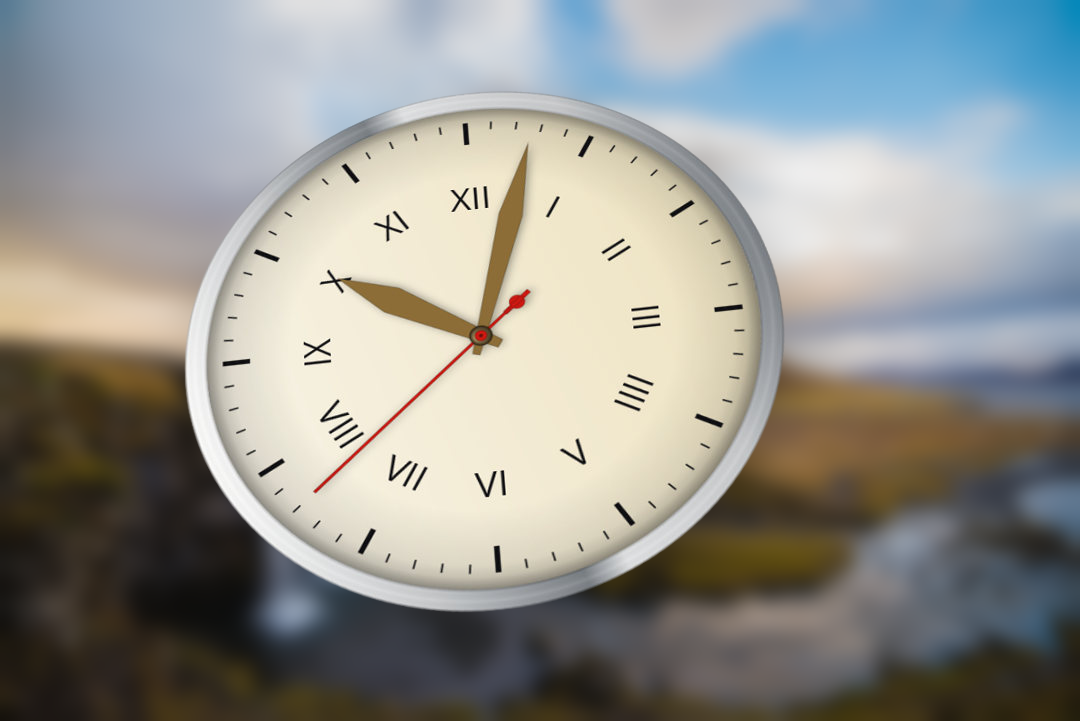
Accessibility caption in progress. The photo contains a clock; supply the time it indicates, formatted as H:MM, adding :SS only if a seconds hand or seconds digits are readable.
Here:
10:02:38
